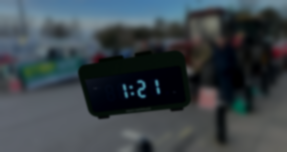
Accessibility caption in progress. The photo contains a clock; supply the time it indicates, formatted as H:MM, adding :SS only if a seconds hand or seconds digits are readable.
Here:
1:21
